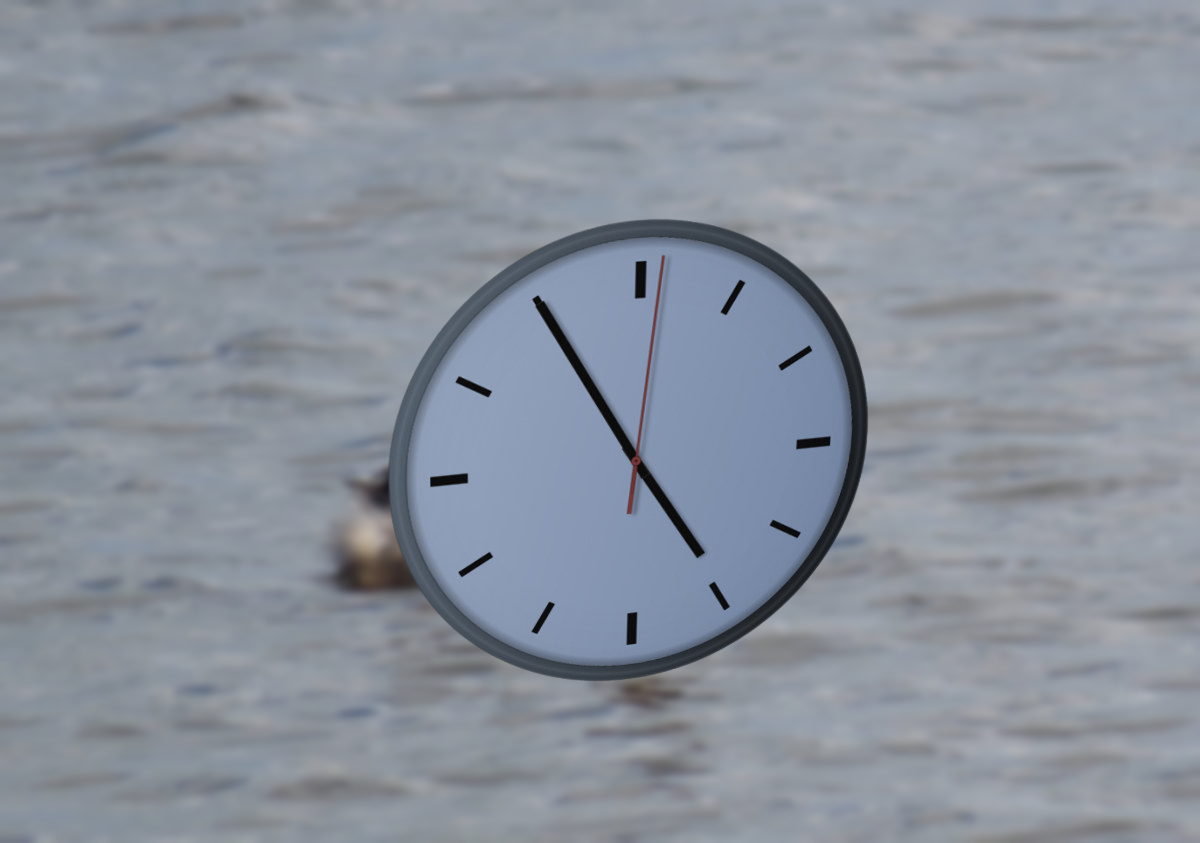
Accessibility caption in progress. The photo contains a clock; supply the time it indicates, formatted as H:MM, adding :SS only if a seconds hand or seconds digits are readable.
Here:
4:55:01
